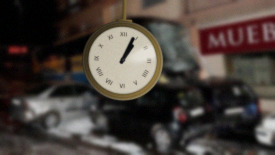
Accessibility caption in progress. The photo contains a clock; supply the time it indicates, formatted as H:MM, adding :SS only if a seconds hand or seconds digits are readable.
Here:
1:04
